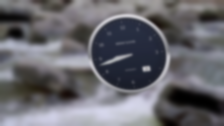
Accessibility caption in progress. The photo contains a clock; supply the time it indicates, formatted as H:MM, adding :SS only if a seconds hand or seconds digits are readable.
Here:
8:43
